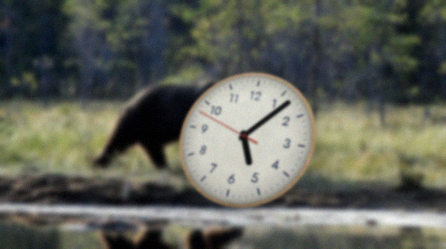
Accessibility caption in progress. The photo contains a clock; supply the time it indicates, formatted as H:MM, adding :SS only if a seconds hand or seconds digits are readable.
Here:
5:06:48
